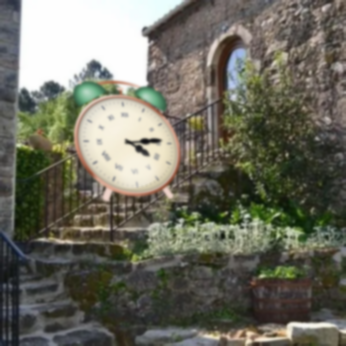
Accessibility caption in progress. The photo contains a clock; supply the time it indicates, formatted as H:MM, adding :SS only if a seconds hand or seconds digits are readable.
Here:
4:14
